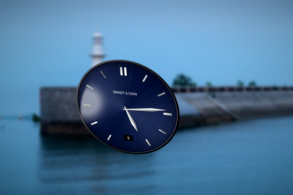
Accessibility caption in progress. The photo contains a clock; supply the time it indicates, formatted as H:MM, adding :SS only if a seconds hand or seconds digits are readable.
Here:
5:14
